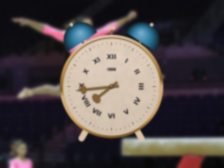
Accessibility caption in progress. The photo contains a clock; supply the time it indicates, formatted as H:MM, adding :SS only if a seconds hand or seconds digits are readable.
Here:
7:44
